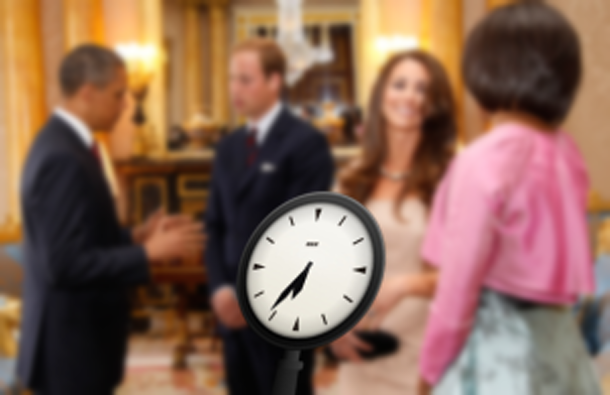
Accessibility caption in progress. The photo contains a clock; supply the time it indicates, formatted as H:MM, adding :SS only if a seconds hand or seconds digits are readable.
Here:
6:36
